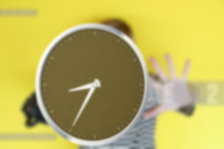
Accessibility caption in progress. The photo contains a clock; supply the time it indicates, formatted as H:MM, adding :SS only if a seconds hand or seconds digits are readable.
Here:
8:35
